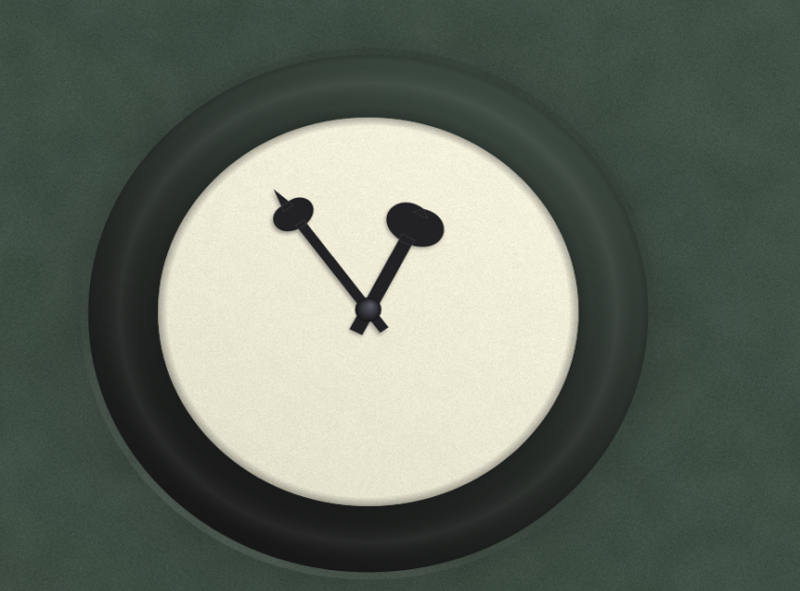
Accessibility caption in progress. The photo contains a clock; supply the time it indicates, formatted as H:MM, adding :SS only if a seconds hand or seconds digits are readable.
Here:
12:54
